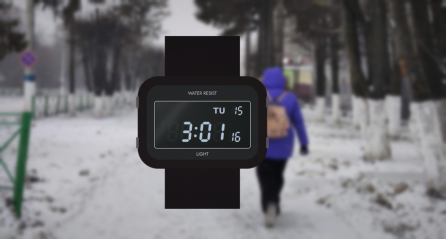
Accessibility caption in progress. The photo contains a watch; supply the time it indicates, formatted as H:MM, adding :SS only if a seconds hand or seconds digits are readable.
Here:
3:01:16
